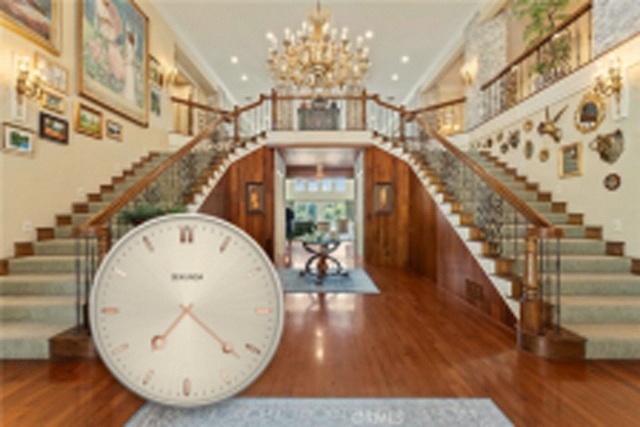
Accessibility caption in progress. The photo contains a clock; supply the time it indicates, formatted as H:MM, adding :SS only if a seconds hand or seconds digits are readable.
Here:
7:22
